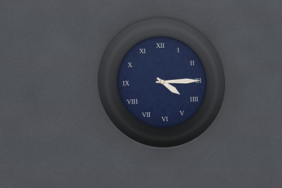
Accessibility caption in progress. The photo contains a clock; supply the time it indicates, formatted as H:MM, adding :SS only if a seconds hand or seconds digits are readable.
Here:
4:15
